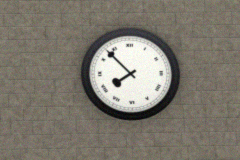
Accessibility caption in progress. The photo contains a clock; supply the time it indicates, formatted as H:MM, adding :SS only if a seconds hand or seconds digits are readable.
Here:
7:53
